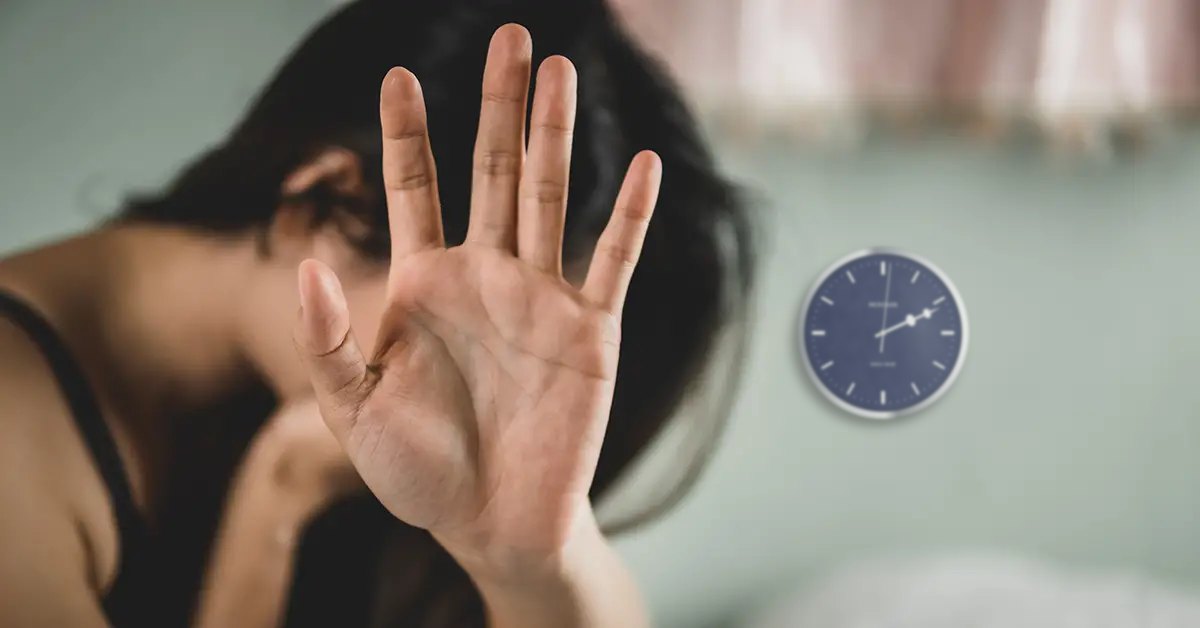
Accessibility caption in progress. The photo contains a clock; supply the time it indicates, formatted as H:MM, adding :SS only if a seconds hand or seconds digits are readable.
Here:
2:11:01
